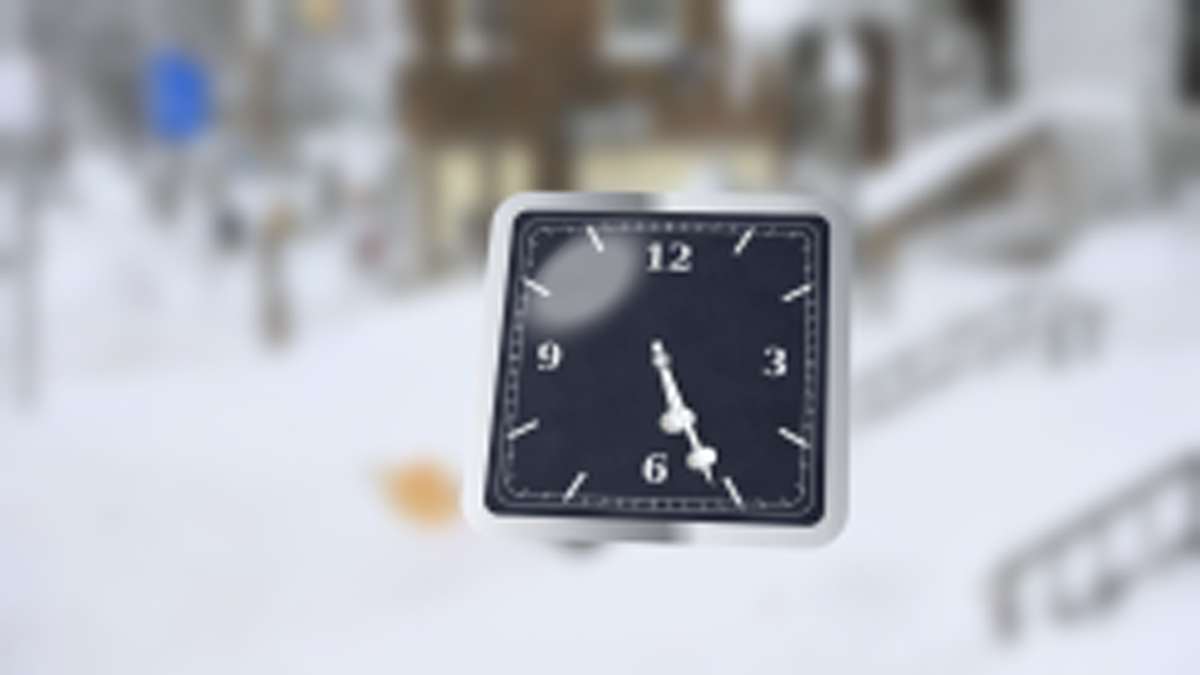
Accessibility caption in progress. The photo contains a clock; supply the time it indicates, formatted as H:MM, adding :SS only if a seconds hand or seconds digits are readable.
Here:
5:26
